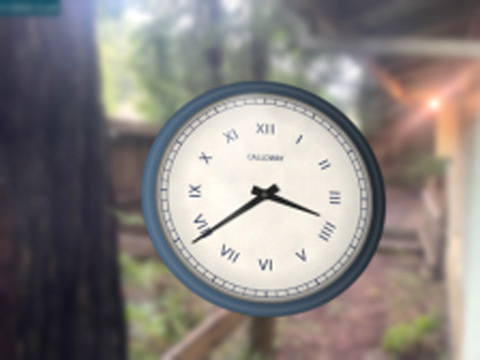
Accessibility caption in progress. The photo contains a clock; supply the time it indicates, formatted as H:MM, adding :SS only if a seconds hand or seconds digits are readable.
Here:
3:39
